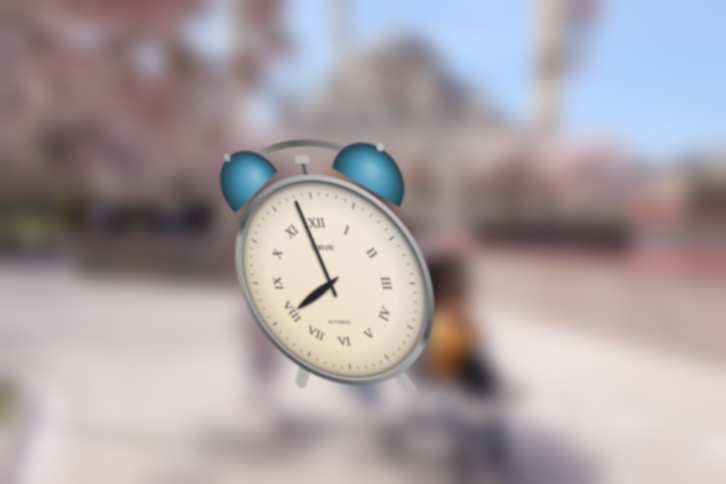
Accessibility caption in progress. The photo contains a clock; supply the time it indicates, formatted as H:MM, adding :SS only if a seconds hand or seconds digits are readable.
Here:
7:58
